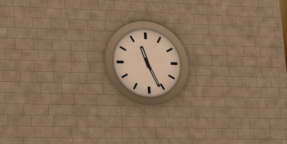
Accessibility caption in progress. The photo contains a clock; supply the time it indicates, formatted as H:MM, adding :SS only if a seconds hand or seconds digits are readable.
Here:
11:26
